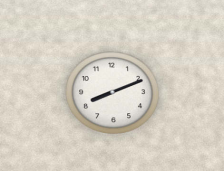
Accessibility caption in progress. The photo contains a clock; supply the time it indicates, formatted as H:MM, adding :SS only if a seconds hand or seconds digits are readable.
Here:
8:11
